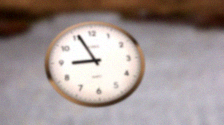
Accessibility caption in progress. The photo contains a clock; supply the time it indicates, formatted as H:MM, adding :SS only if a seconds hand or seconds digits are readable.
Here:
8:56
